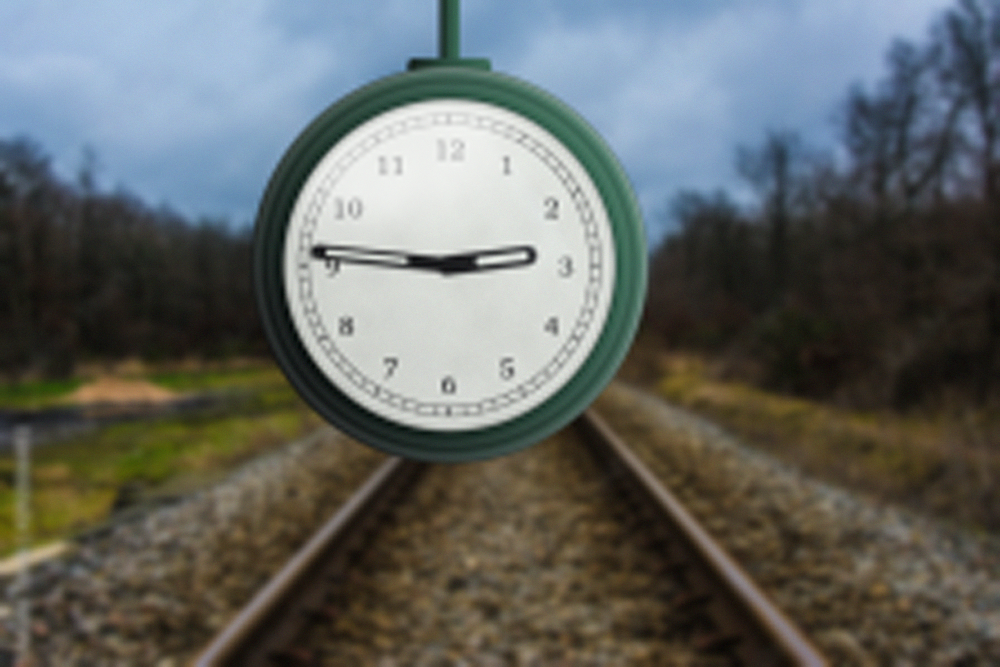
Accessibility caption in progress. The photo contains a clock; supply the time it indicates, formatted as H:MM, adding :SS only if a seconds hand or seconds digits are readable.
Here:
2:46
